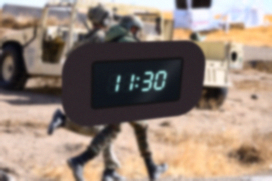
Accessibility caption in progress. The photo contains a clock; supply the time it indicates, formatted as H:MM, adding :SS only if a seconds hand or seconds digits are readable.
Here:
11:30
